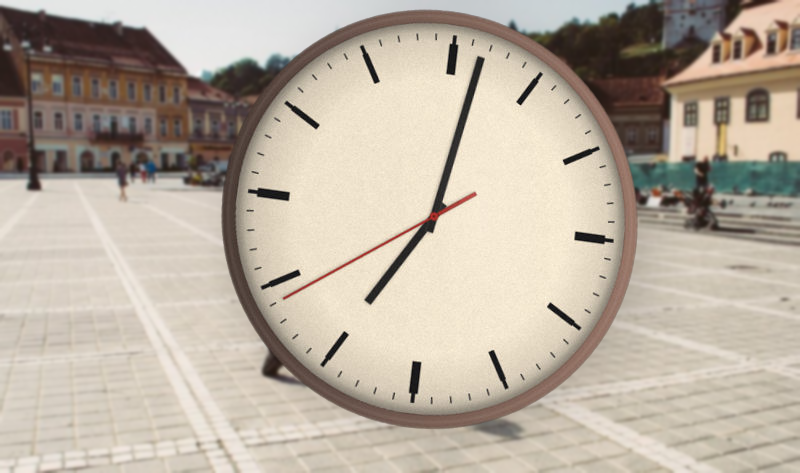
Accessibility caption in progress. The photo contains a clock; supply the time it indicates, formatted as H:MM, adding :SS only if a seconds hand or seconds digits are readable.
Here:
7:01:39
